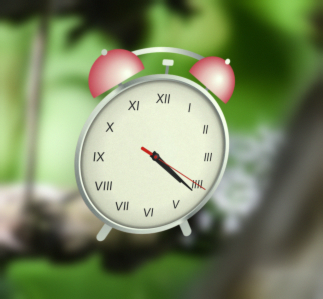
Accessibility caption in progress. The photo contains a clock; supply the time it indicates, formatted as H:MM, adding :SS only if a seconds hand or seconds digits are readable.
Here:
4:21:20
